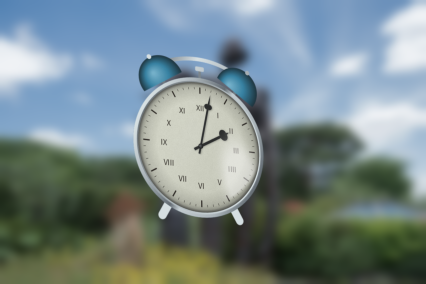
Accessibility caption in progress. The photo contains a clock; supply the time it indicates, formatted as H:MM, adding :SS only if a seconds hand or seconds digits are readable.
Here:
2:02
